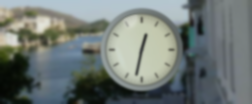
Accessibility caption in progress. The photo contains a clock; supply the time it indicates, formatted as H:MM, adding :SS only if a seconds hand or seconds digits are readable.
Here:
12:32
